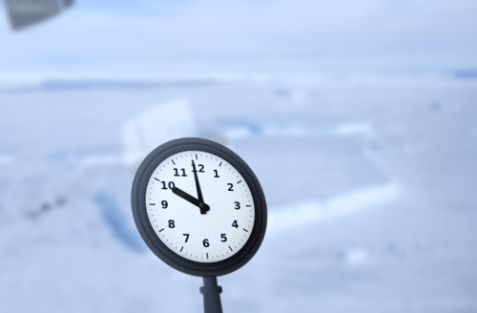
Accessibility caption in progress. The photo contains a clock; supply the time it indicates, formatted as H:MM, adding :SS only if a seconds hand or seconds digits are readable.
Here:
9:59
